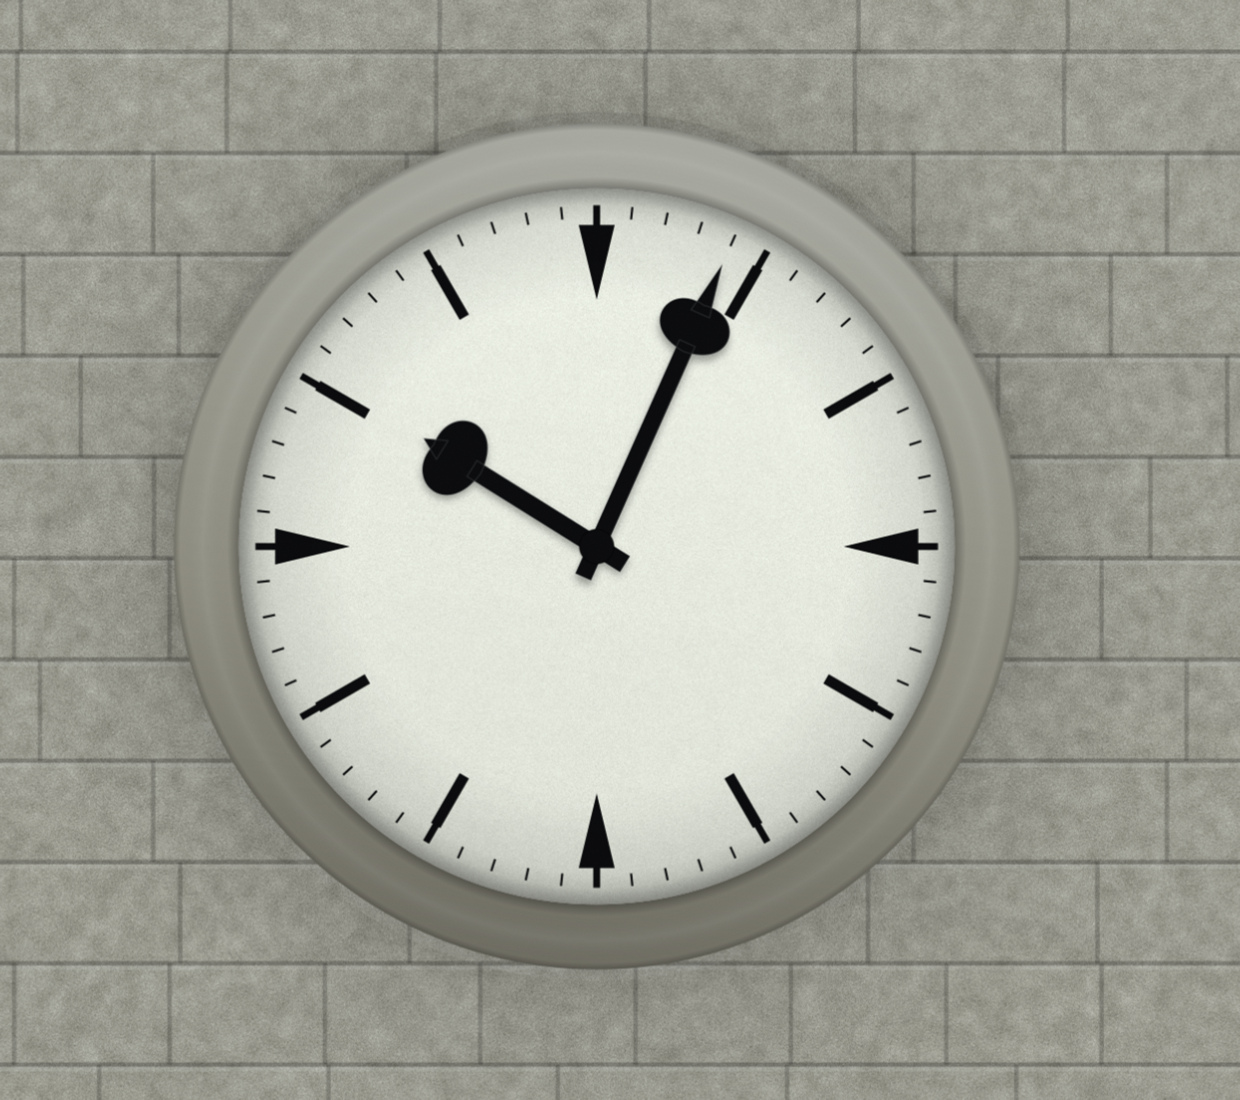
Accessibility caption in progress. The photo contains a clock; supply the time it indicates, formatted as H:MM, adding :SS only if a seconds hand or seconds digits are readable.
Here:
10:04
